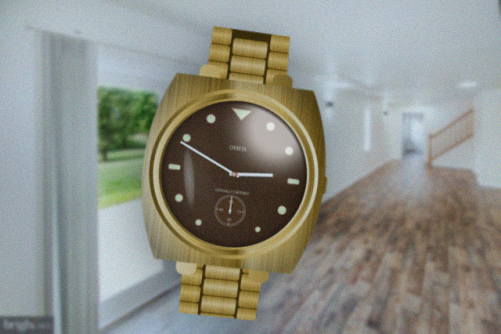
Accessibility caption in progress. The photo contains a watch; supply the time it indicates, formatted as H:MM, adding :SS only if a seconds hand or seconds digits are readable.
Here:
2:49
